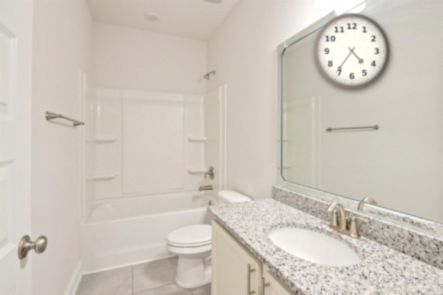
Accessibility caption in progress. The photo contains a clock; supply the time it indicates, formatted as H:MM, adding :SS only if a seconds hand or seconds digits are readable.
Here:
4:36
